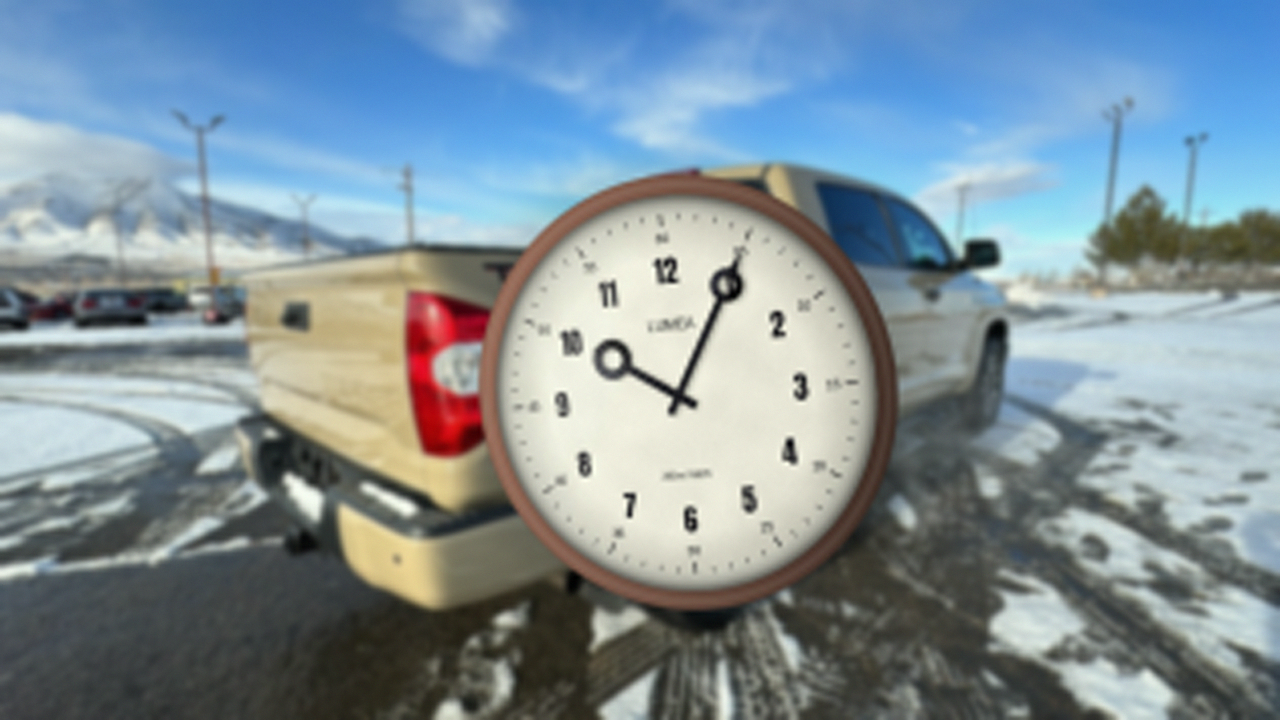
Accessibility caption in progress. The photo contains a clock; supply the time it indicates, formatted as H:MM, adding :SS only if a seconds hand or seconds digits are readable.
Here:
10:05
